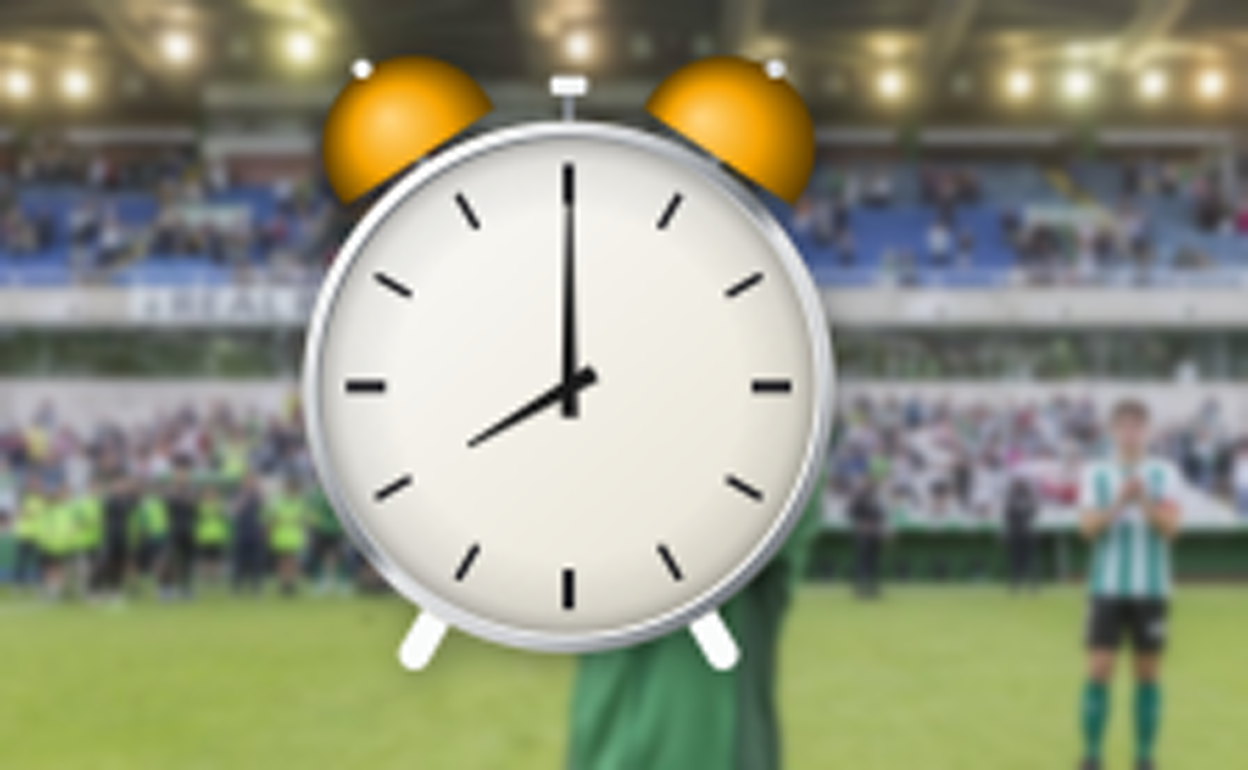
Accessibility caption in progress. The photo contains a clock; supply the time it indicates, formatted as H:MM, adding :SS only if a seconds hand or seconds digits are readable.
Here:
8:00
